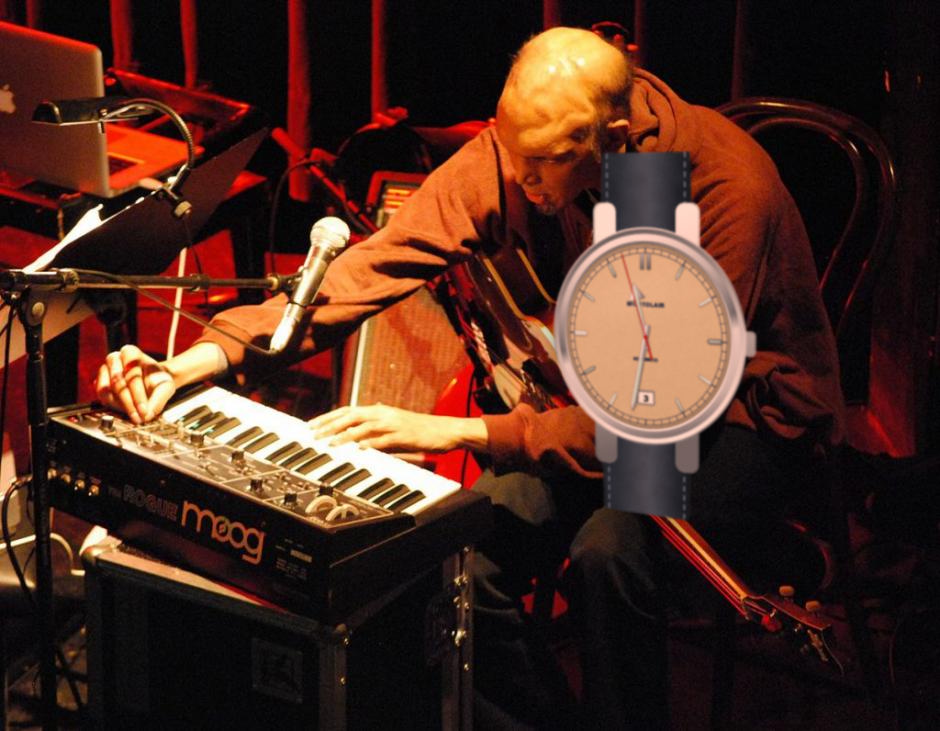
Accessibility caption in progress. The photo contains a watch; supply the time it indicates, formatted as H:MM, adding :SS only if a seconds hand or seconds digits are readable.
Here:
11:31:57
